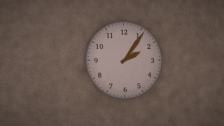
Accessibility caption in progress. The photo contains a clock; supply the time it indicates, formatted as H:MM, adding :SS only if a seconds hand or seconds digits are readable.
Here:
2:06
